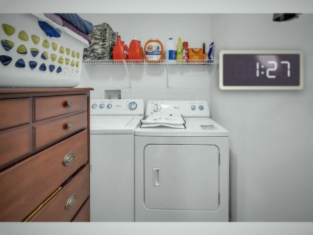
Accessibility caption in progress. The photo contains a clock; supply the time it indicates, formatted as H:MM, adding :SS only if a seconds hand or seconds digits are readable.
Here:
1:27
